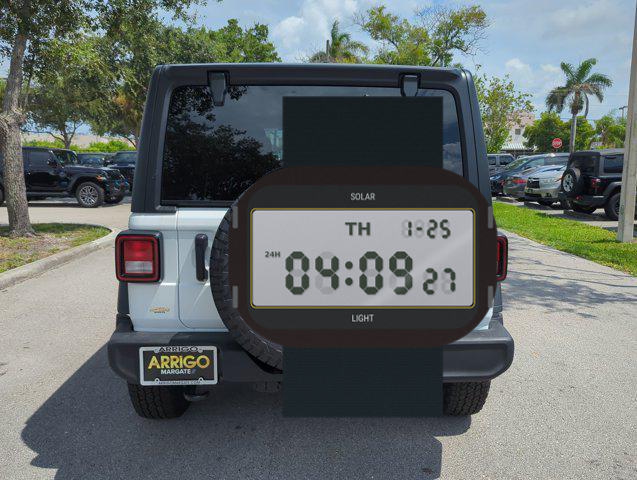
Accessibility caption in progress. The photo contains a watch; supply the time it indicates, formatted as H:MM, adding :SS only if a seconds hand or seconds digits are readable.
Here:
4:09:27
